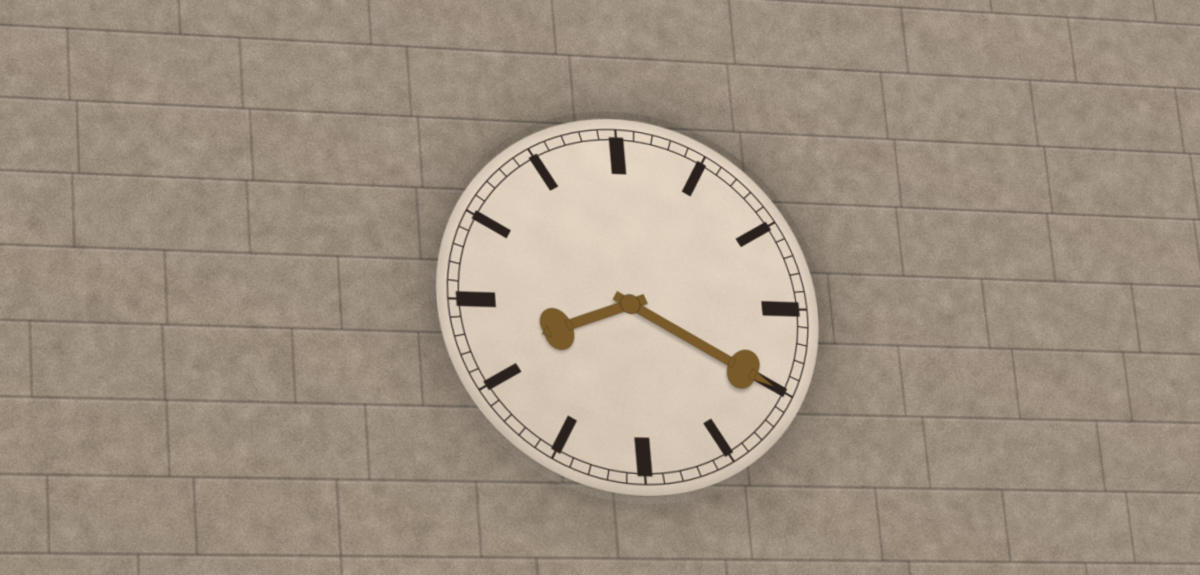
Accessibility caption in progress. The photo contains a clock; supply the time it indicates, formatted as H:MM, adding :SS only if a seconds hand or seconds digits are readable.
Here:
8:20
